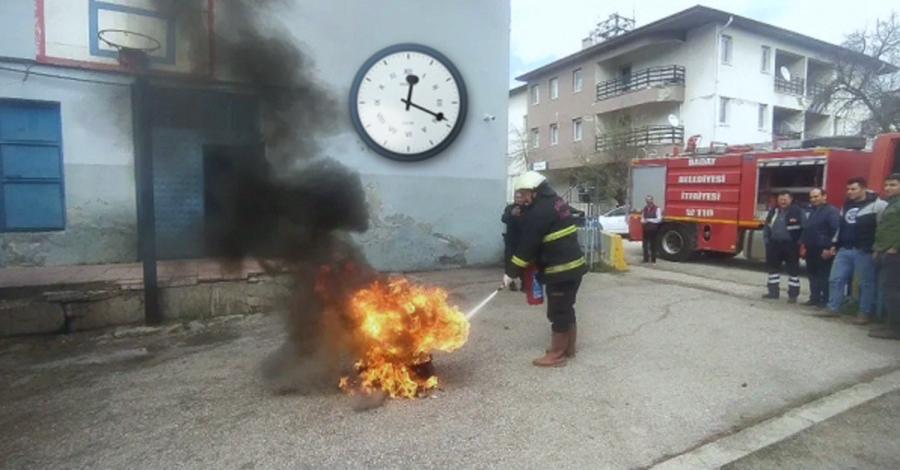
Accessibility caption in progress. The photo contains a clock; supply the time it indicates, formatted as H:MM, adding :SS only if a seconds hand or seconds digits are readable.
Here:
12:19
